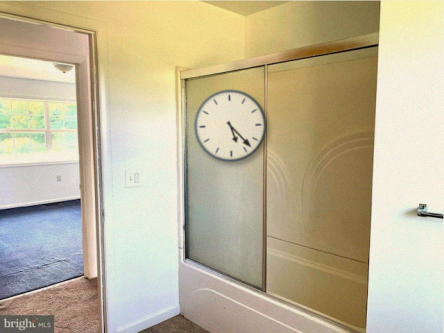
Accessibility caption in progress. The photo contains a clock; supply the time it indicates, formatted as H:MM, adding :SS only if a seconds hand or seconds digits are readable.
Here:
5:23
